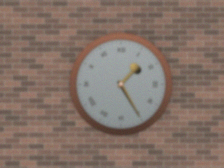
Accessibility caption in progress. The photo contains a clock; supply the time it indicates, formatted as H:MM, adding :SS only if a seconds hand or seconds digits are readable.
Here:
1:25
